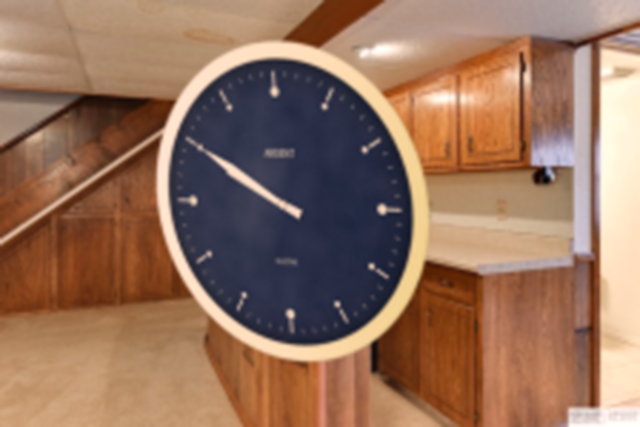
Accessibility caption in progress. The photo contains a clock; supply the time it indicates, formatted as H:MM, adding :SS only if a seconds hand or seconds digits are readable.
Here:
9:50
